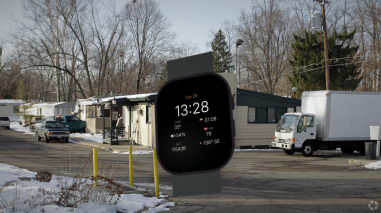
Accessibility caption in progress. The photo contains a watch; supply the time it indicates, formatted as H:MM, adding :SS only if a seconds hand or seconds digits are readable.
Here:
13:28
